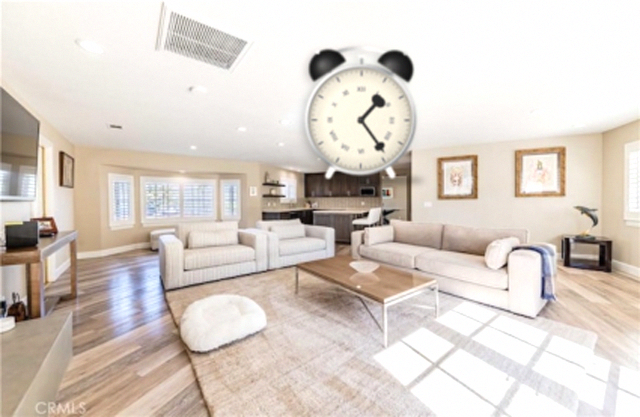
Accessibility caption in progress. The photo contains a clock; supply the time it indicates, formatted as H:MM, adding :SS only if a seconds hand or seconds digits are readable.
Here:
1:24
